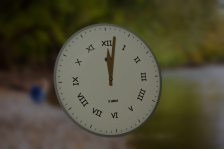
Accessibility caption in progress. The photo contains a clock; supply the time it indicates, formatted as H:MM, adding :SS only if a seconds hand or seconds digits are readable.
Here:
12:02
